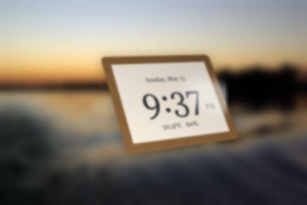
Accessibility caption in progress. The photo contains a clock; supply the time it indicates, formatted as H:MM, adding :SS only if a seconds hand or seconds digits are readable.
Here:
9:37
